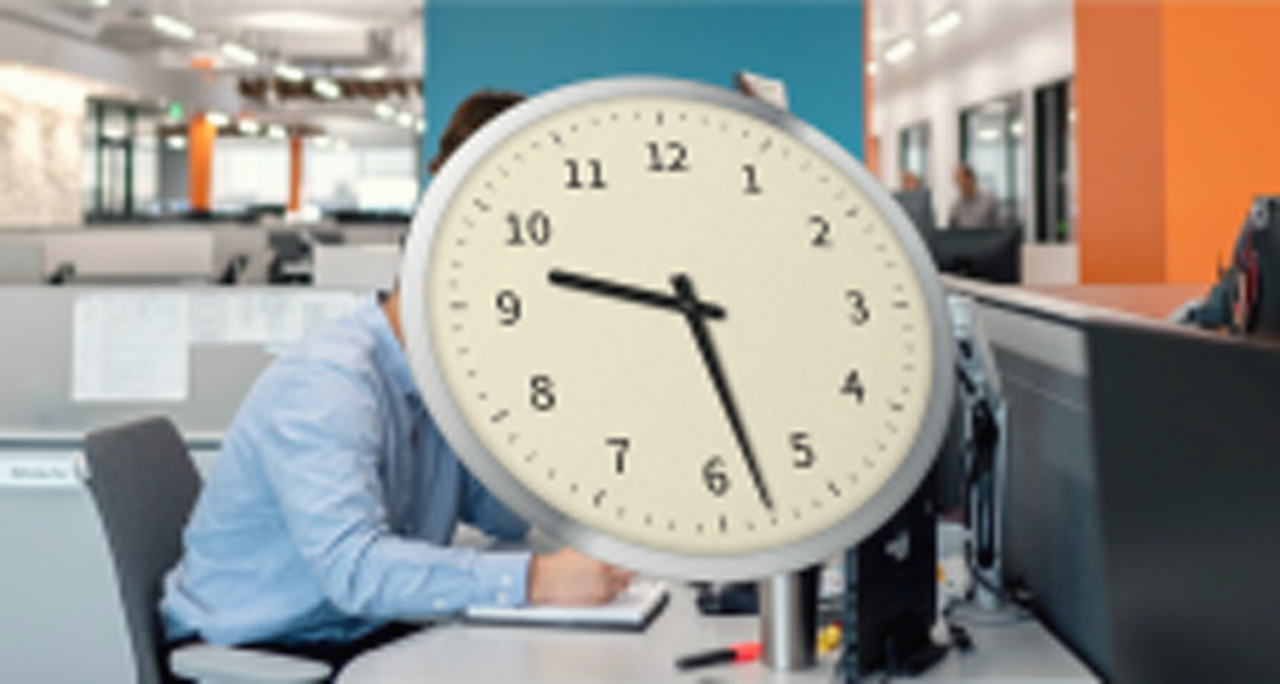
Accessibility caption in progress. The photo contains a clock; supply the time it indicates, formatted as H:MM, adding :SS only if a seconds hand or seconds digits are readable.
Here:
9:28
